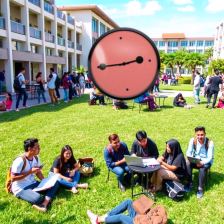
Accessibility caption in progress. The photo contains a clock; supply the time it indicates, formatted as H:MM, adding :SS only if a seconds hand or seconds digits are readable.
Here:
2:45
